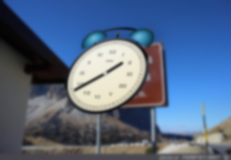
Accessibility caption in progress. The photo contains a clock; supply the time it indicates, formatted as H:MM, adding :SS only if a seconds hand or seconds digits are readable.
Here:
1:39
